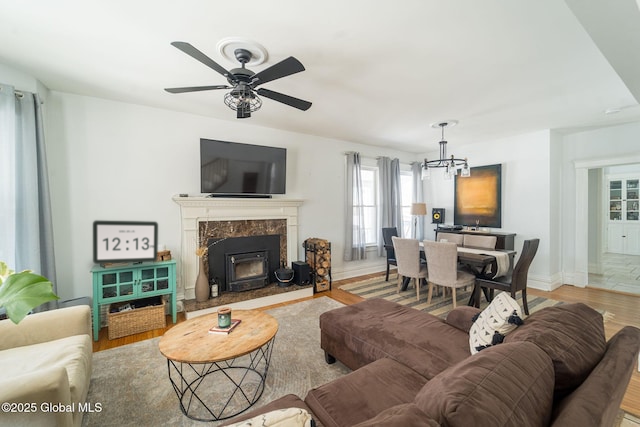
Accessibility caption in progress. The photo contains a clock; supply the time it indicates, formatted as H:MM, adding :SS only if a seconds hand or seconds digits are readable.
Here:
12:13
